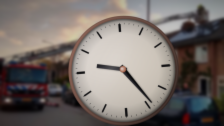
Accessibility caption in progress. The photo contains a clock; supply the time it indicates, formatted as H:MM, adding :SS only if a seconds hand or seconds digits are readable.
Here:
9:24
